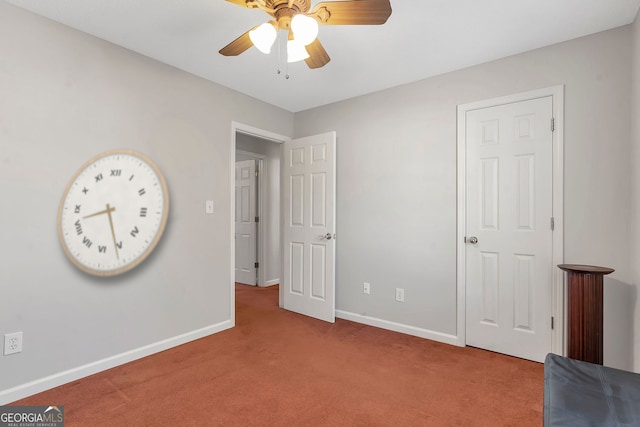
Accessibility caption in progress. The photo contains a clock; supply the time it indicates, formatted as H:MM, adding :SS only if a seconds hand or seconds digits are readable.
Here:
8:26
